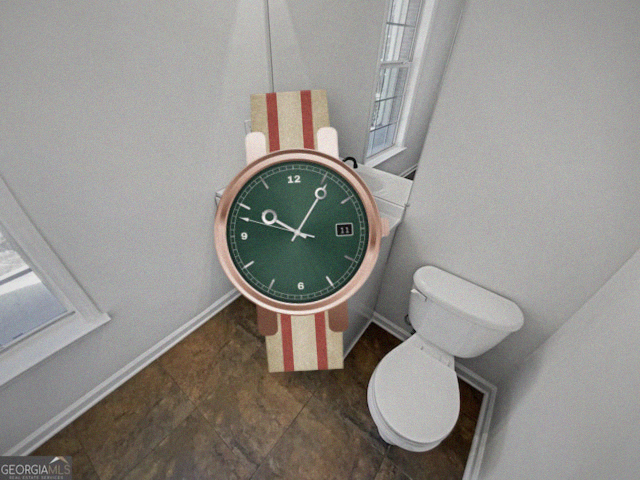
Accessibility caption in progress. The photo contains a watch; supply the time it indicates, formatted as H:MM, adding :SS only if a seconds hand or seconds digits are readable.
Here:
10:05:48
